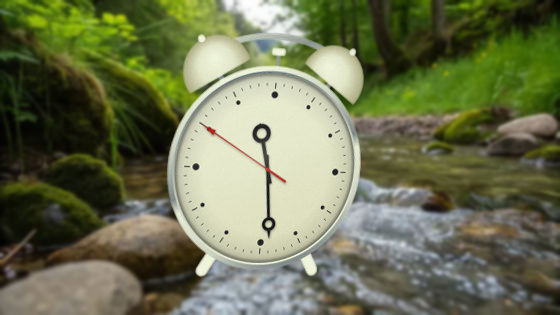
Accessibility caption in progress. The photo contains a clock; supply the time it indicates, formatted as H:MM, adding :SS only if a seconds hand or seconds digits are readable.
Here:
11:28:50
